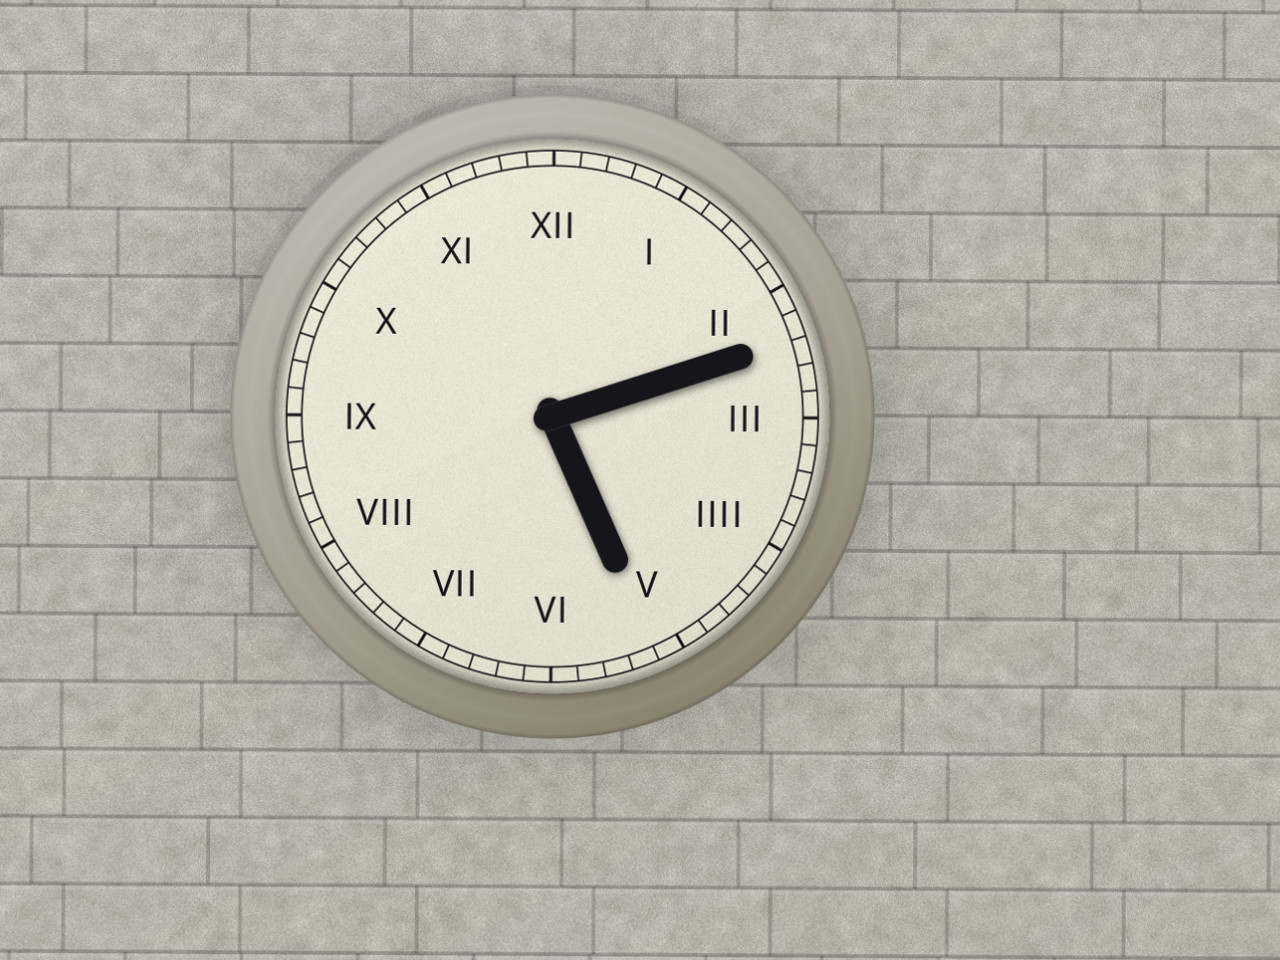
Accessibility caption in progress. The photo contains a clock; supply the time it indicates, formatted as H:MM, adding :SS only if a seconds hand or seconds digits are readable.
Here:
5:12
